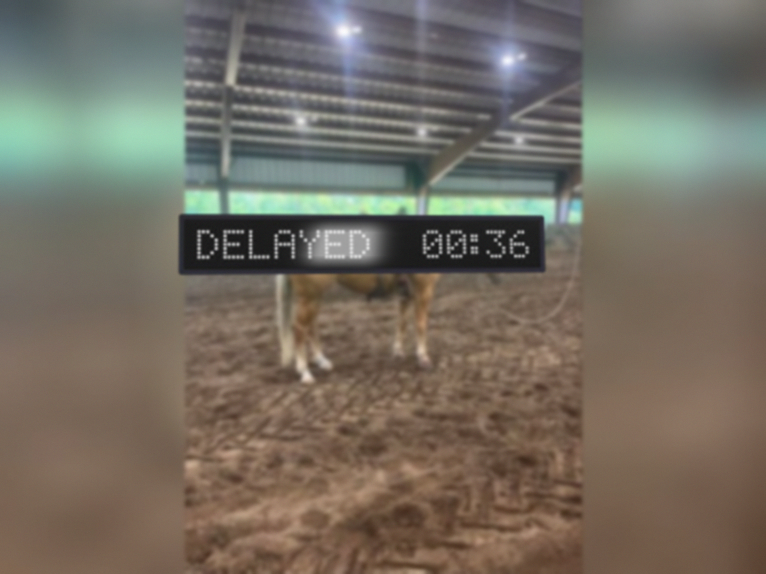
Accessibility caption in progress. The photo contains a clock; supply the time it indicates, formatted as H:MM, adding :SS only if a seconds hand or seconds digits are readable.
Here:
0:36
